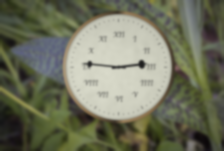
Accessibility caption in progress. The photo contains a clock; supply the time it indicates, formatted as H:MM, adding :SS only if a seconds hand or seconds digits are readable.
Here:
2:46
